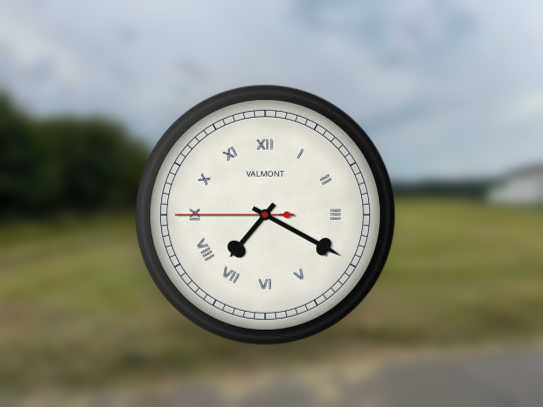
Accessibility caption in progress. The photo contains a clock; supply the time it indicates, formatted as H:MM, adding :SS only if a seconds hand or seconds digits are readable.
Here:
7:19:45
